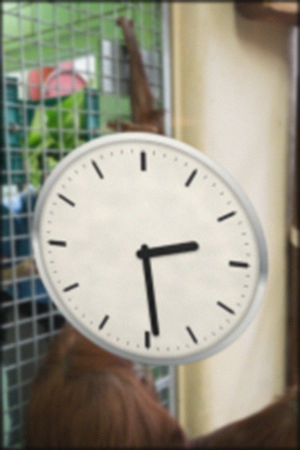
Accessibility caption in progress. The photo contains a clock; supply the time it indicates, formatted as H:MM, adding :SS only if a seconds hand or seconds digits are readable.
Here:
2:29
